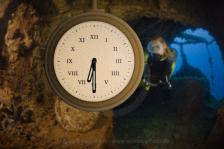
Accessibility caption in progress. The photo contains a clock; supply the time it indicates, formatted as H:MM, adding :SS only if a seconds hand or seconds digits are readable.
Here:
6:30
